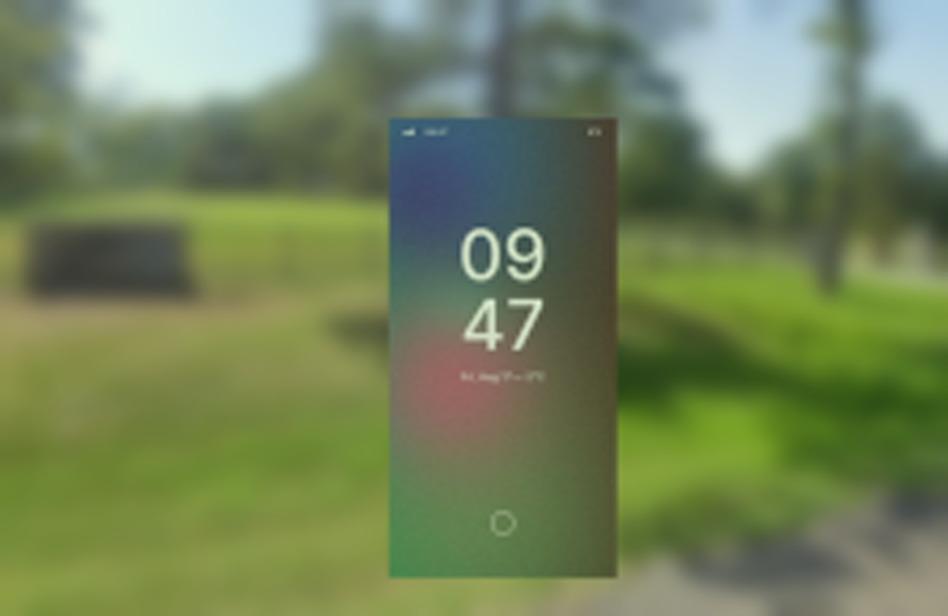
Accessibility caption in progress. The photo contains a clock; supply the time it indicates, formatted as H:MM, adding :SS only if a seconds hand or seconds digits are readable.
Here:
9:47
